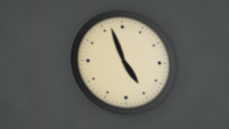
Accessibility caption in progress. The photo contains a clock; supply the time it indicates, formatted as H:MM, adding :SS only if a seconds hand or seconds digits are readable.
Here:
4:57
